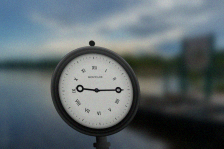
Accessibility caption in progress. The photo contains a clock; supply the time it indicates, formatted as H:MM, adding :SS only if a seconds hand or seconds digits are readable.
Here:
9:15
